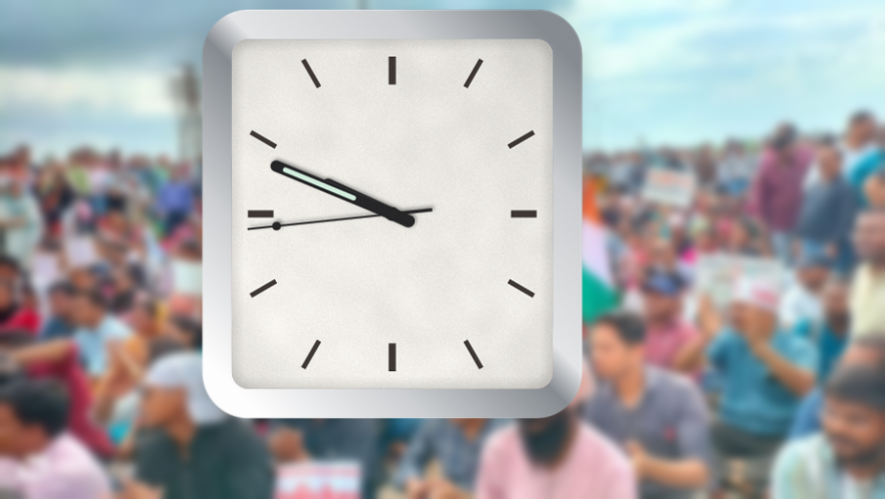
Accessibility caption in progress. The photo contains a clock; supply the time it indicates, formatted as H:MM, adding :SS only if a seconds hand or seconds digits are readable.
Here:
9:48:44
